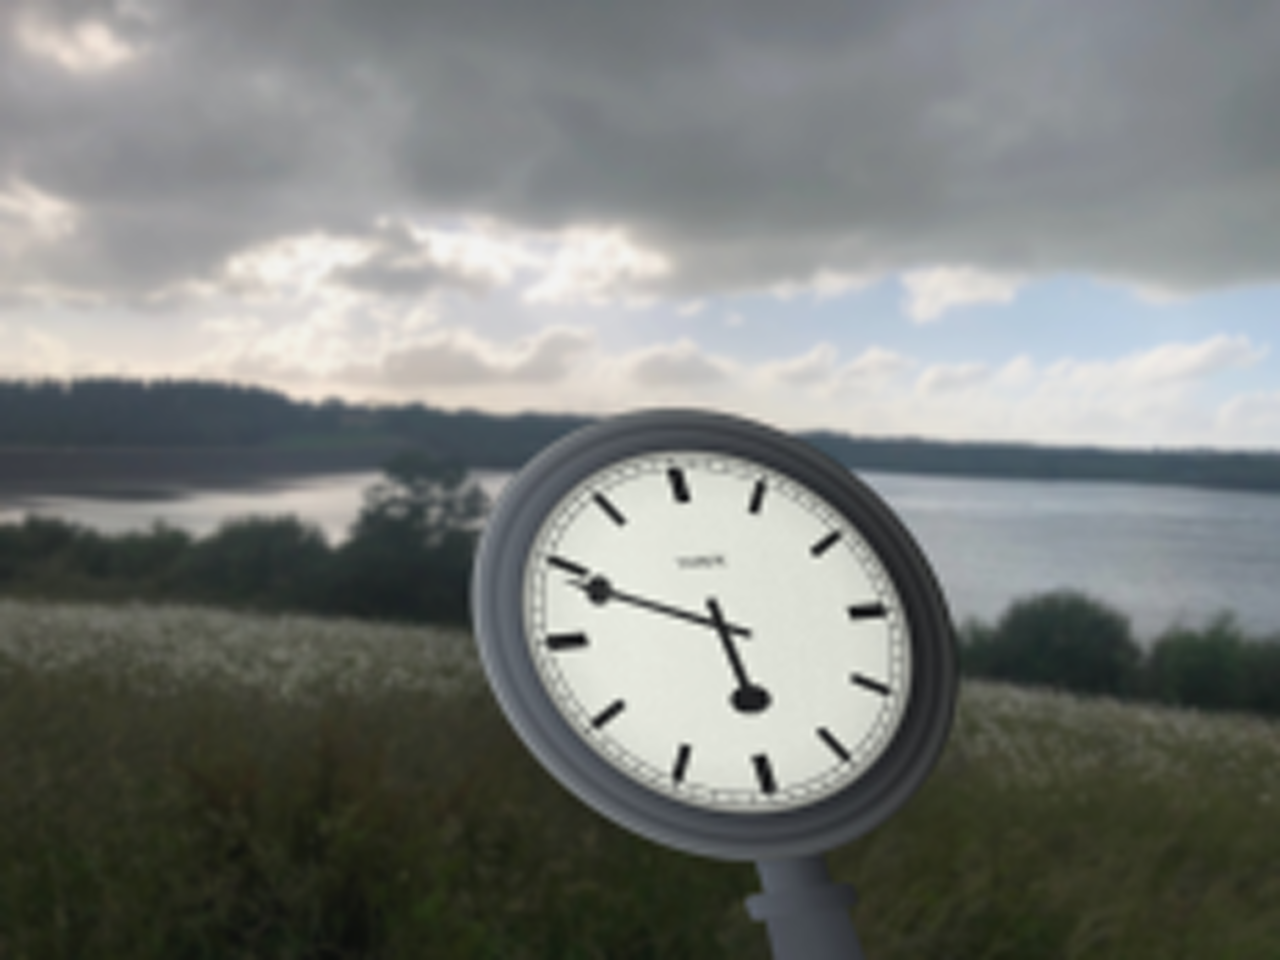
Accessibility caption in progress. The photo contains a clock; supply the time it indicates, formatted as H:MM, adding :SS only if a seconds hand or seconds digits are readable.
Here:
5:49
